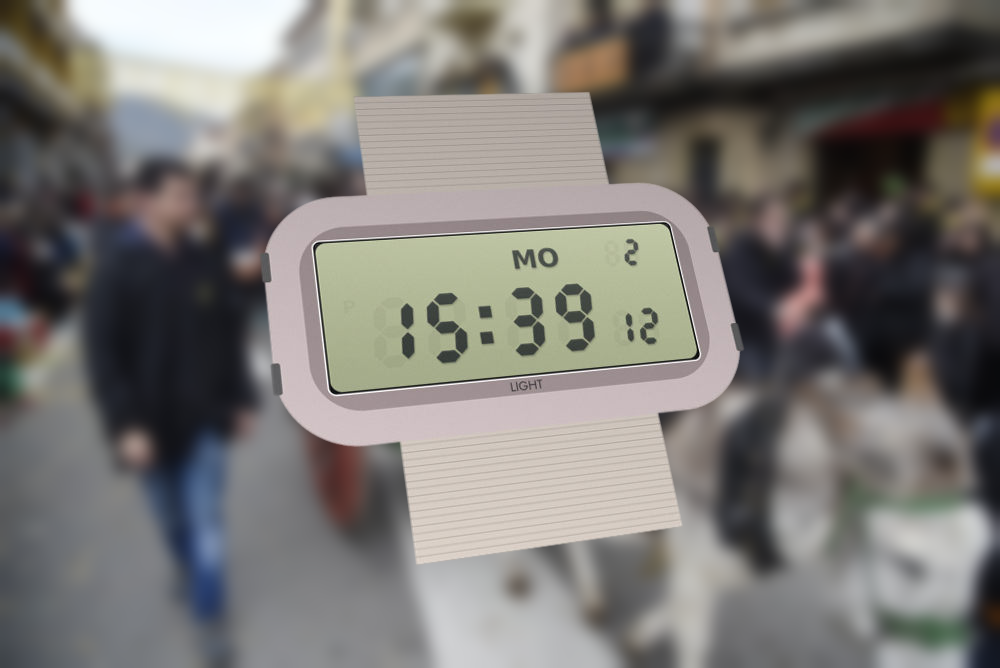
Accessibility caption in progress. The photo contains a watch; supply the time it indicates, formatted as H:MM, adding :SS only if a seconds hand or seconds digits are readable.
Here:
15:39:12
